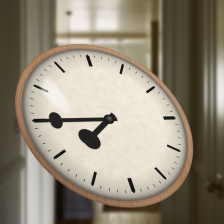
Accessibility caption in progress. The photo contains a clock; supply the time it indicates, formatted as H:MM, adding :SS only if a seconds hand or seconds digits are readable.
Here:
7:45
